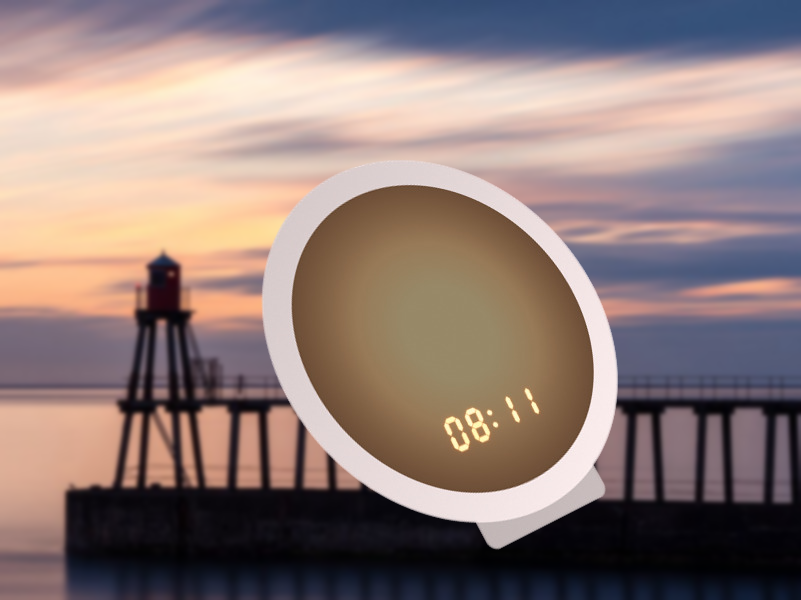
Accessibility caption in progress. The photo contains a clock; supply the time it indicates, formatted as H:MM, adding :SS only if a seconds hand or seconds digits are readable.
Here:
8:11
